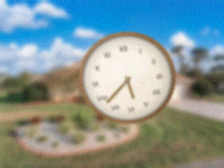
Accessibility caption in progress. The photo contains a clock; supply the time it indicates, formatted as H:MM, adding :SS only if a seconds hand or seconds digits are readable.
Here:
5:38
